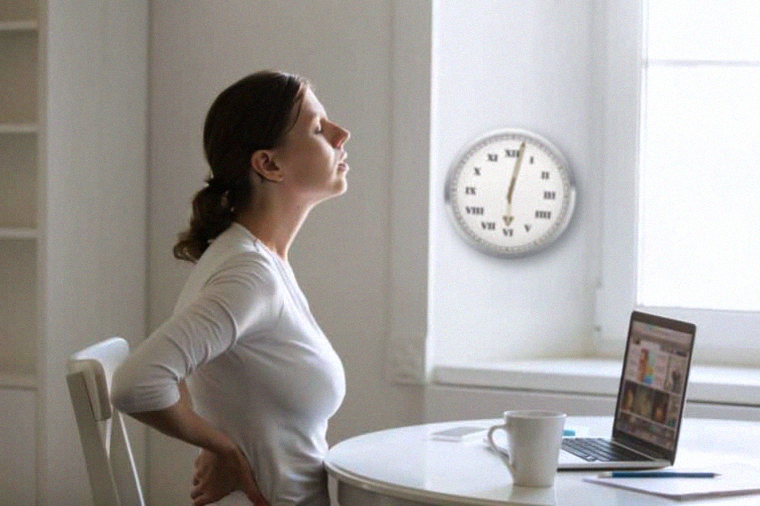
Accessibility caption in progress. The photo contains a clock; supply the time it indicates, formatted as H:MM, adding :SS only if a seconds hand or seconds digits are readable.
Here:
6:02
